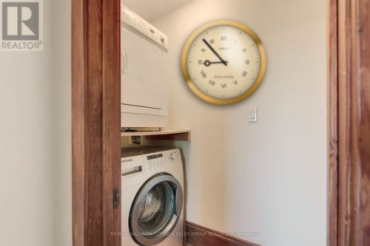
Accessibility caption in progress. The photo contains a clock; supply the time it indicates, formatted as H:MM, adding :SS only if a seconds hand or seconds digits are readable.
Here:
8:53
